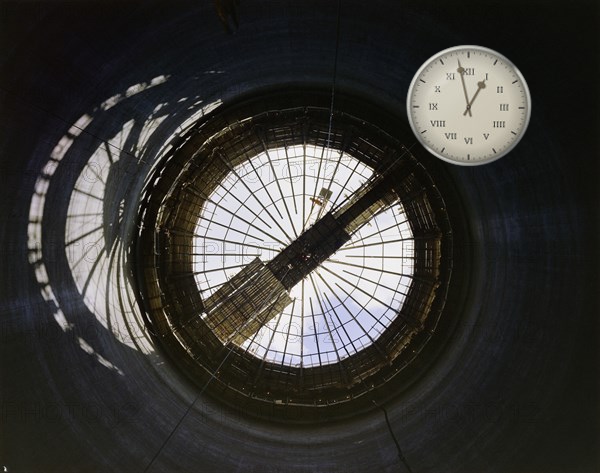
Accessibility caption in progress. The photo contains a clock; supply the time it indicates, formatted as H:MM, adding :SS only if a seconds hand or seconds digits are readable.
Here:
12:58
